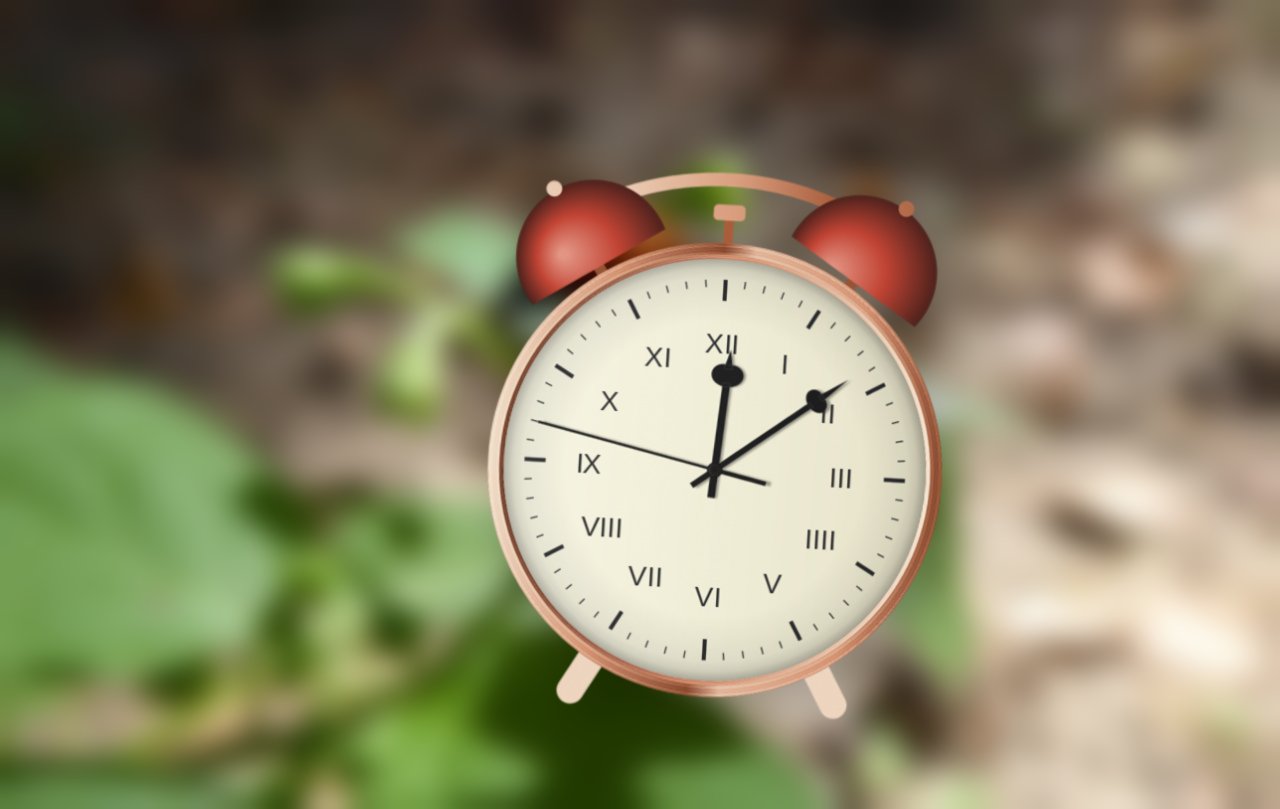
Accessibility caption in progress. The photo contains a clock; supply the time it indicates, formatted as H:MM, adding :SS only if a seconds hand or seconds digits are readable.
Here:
12:08:47
